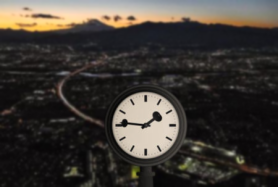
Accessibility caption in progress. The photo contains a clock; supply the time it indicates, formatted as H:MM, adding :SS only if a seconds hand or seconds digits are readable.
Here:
1:46
